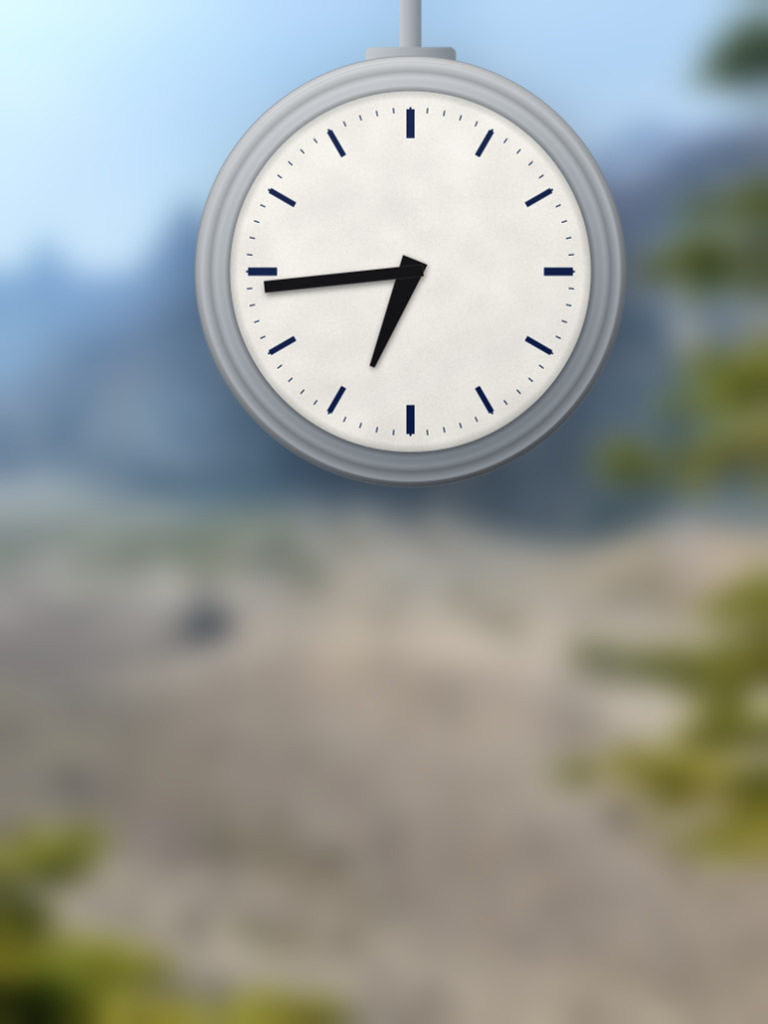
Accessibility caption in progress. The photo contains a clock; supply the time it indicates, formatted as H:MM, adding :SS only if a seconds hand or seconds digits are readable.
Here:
6:44
